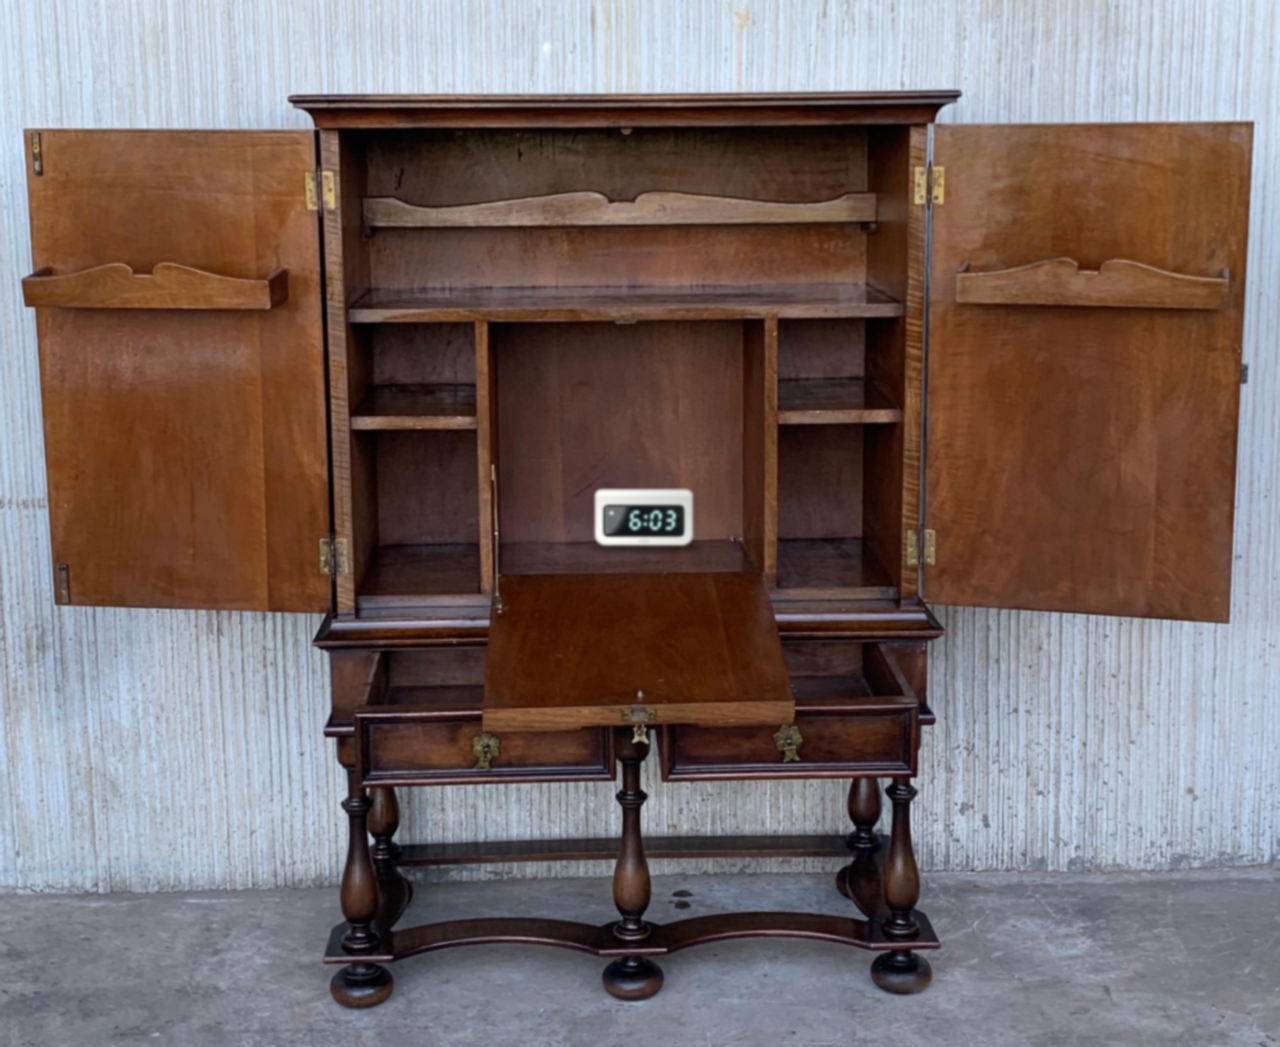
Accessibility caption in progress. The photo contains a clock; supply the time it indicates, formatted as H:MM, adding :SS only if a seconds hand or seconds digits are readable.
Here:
6:03
